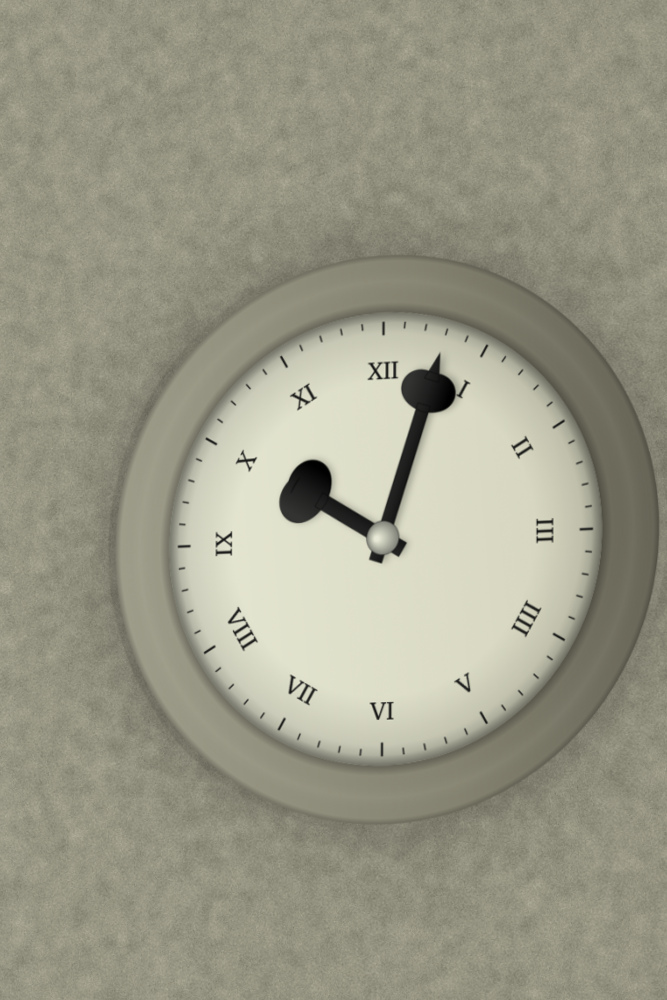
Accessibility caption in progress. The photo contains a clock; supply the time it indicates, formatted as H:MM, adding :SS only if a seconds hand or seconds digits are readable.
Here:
10:03
